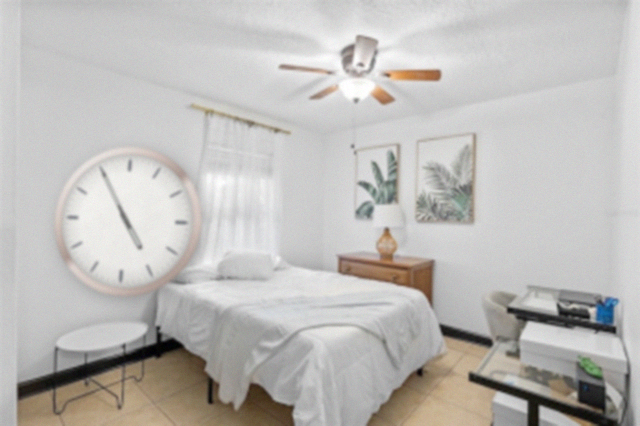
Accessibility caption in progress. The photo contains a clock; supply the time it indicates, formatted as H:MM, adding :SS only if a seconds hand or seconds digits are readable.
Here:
4:55
